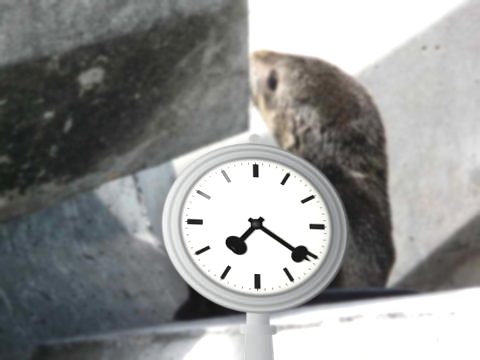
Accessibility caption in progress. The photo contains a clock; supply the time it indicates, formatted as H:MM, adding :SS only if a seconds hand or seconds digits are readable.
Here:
7:21
